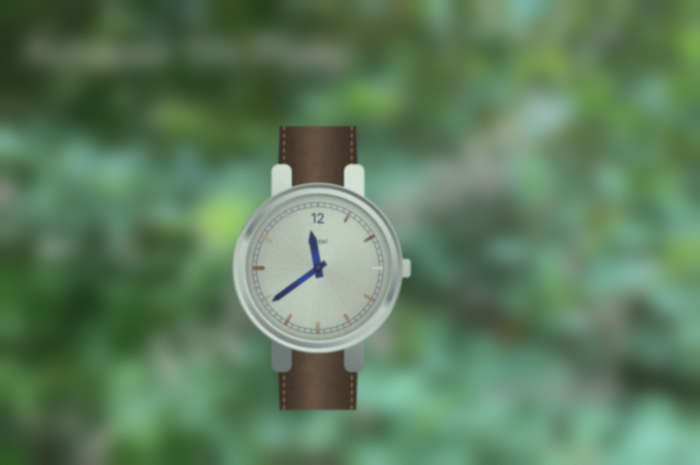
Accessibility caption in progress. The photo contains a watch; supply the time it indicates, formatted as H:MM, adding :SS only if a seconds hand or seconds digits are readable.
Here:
11:39
